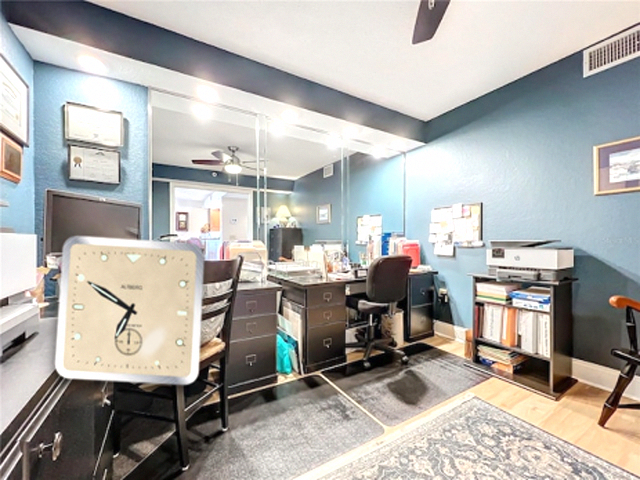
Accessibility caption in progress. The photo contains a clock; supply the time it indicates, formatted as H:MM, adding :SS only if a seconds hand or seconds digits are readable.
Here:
6:50
